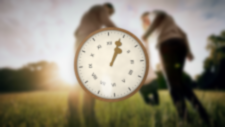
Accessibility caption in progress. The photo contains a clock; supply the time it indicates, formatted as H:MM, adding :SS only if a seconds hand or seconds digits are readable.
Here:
1:04
